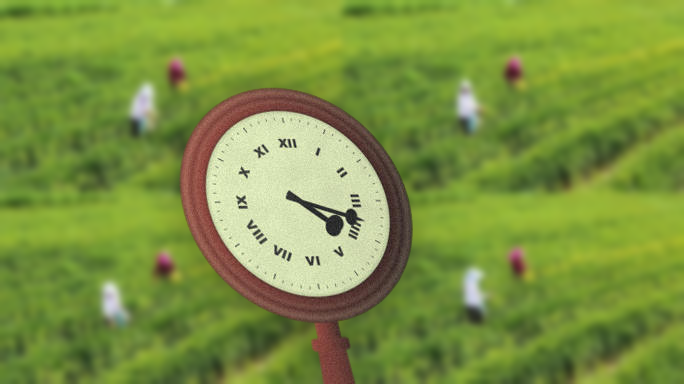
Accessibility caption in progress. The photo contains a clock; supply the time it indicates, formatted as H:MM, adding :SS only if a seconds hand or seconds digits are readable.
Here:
4:18
